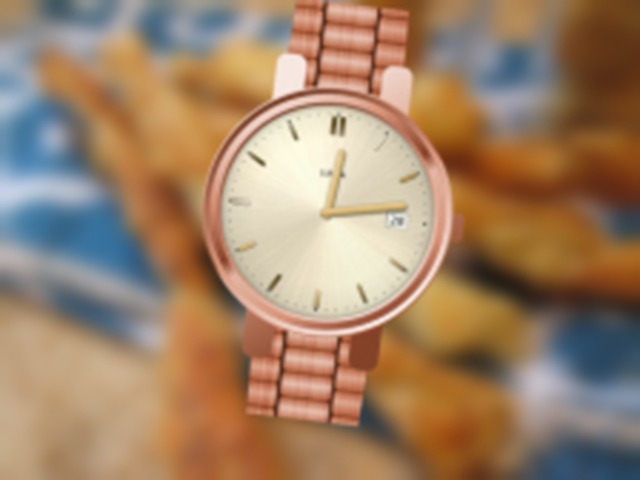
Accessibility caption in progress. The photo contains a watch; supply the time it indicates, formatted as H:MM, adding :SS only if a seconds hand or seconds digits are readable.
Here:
12:13
